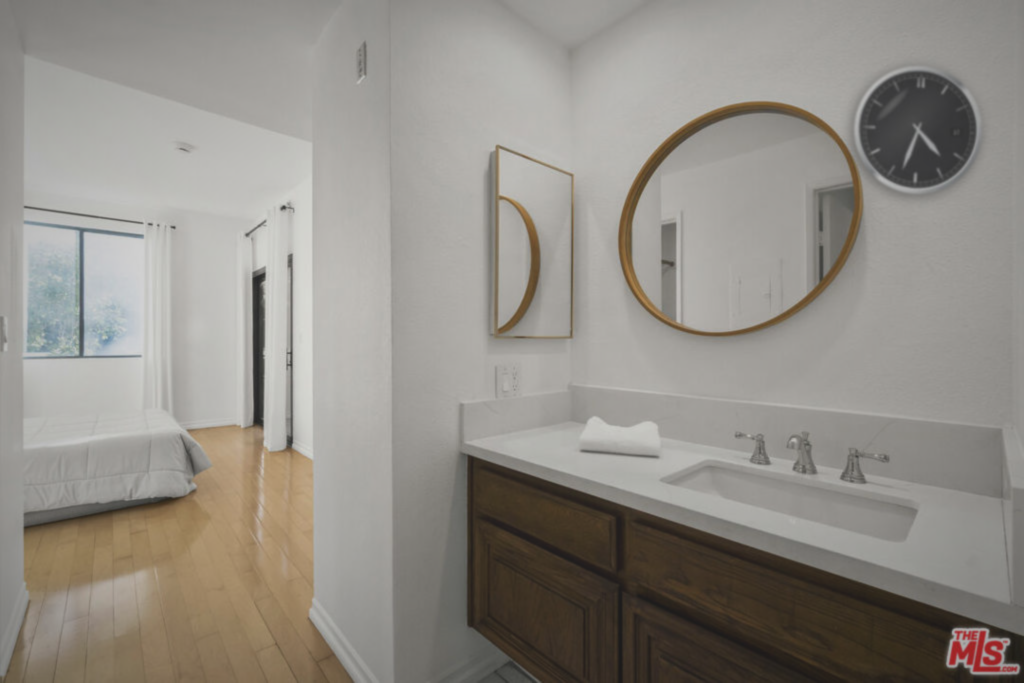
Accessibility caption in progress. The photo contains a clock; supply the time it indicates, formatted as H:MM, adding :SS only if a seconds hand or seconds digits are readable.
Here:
4:33
